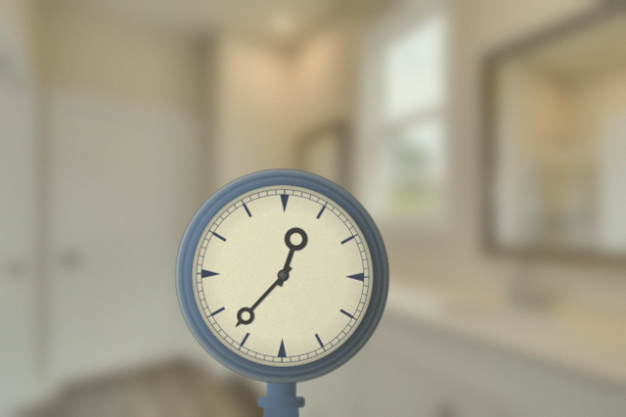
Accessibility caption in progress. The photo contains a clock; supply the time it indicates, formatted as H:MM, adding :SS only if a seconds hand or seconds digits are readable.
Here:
12:37
